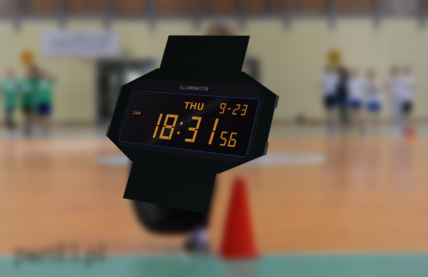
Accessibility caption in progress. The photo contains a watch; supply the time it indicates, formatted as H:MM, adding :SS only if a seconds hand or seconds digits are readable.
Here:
18:31:56
